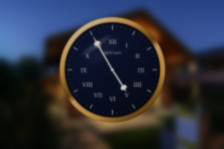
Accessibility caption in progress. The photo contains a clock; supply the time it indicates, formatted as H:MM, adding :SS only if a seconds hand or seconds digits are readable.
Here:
4:55
